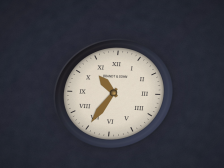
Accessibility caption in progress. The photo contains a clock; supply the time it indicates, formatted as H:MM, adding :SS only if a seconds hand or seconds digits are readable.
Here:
10:35
